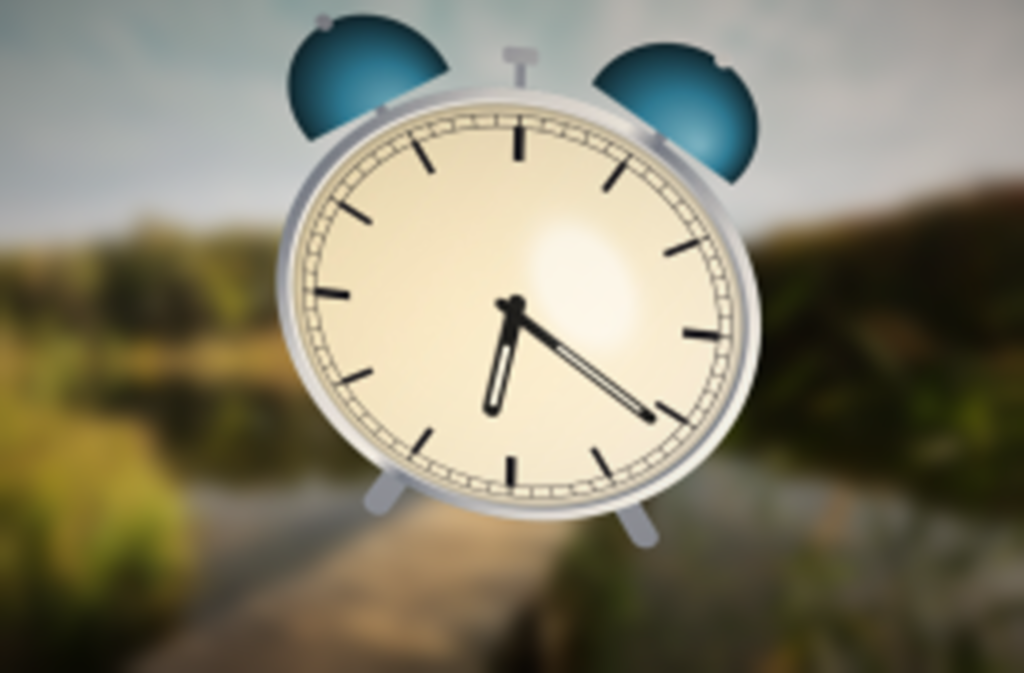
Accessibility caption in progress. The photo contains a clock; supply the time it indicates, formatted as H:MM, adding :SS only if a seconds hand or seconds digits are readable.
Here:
6:21
